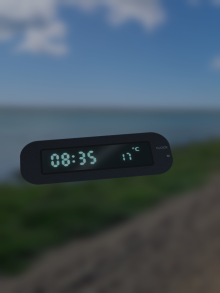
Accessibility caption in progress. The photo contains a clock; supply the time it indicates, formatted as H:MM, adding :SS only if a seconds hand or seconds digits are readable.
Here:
8:35
